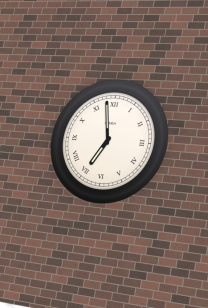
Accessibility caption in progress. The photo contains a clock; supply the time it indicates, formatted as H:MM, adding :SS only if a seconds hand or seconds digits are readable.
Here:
6:58
